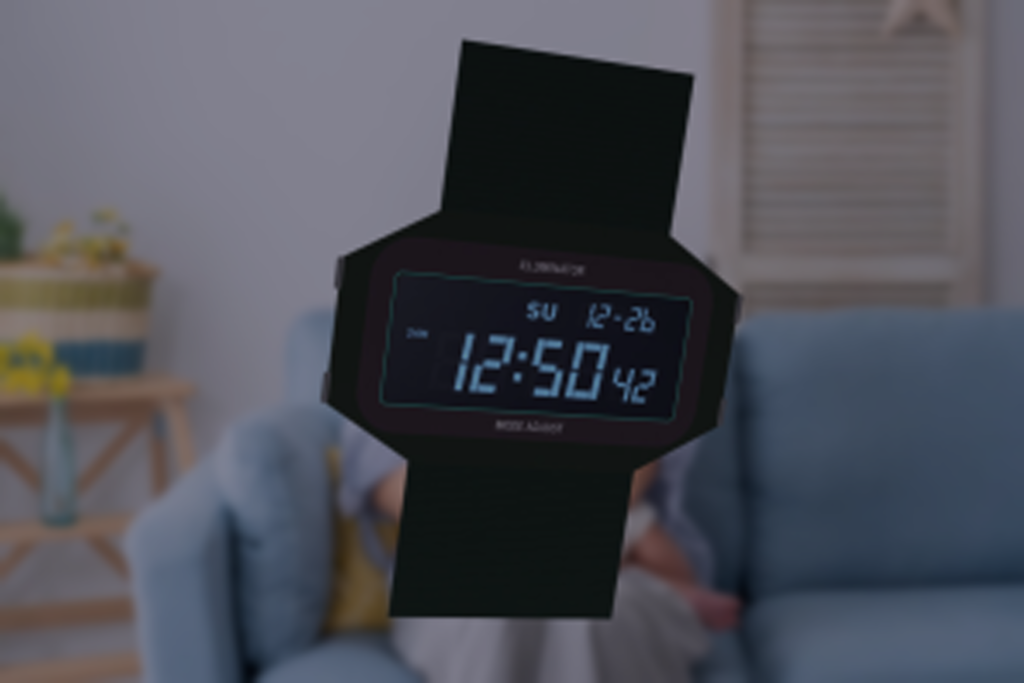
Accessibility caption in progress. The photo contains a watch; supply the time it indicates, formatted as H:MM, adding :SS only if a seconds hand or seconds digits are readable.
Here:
12:50:42
